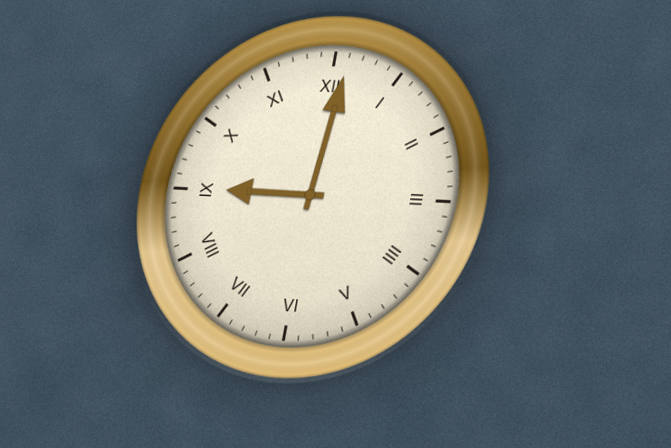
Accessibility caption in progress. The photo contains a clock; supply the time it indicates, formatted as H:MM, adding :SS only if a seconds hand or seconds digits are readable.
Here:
9:01
